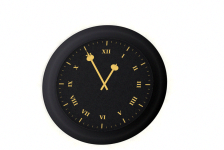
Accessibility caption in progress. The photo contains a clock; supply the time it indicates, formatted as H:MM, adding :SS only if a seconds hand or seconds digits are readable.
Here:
12:55
